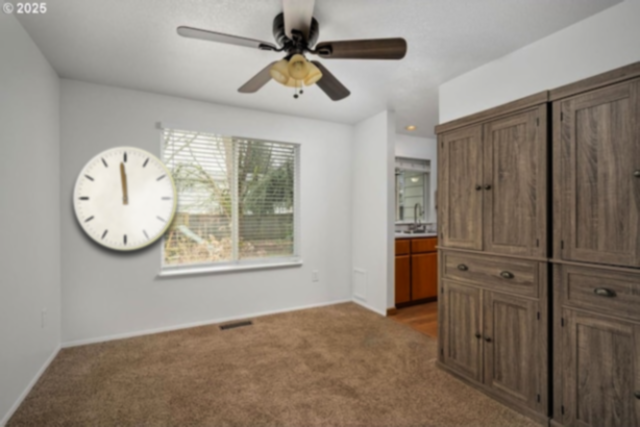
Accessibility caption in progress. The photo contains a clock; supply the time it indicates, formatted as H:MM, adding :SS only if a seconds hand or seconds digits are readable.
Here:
11:59
